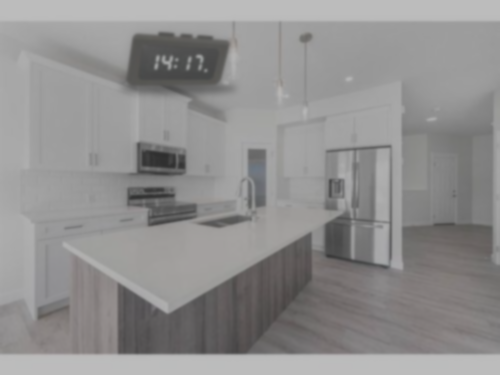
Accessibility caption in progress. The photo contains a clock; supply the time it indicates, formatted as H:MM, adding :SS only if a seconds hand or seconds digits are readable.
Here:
14:17
